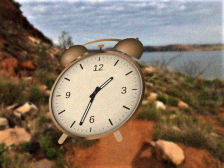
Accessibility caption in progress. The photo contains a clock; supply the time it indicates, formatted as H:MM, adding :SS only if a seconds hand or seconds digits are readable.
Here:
1:33
